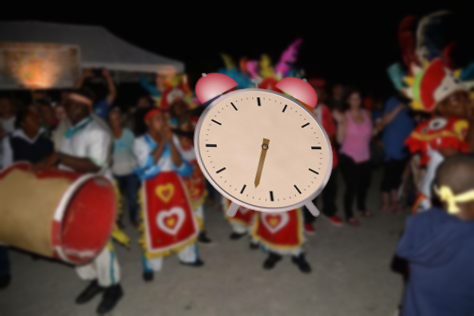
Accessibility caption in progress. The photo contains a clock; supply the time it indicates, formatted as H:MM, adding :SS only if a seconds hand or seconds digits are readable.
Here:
6:33
